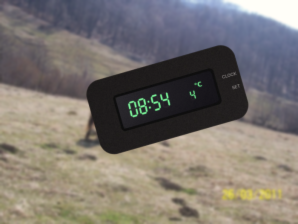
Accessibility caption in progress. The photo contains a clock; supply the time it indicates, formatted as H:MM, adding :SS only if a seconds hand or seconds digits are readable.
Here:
8:54
